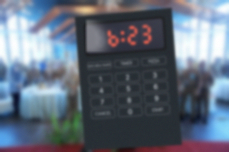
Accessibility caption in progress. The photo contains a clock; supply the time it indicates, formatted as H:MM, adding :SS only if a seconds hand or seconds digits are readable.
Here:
6:23
